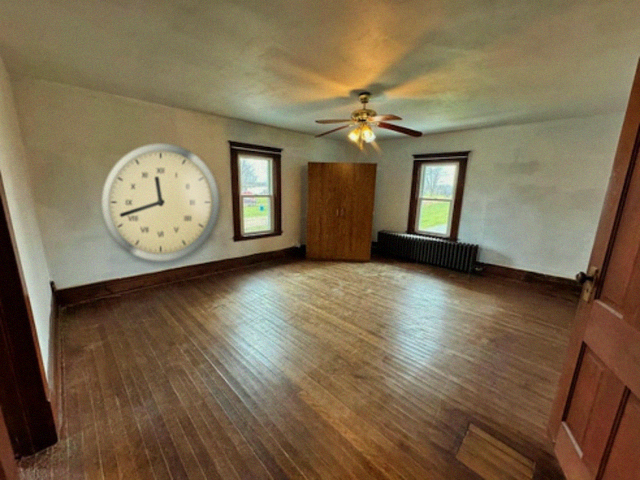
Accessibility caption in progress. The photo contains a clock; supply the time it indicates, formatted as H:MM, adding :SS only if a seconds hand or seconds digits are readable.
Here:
11:42
